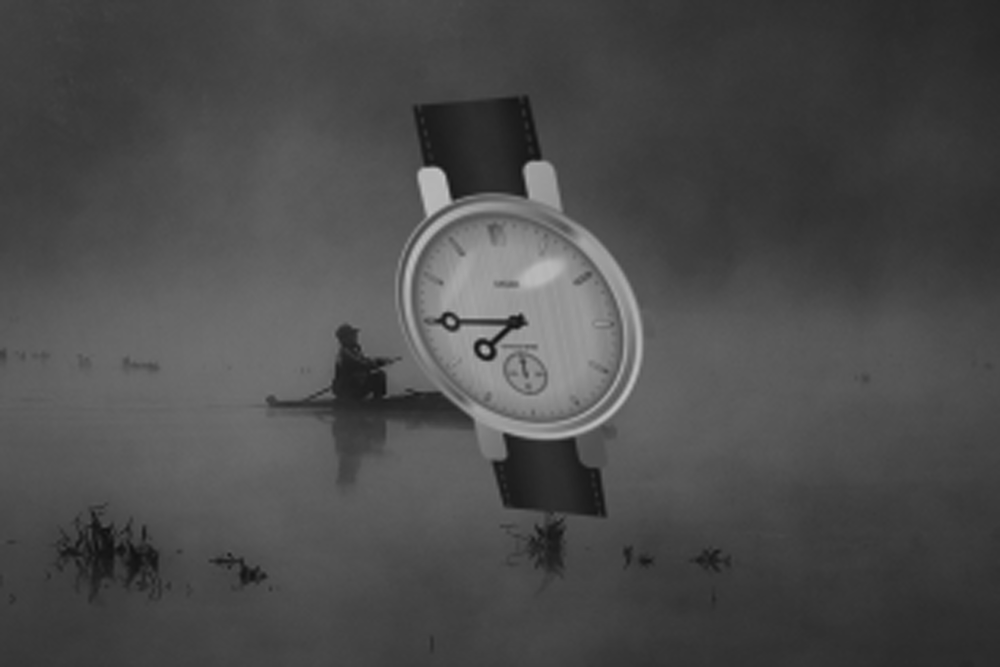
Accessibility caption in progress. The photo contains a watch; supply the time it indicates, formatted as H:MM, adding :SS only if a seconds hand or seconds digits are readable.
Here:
7:45
